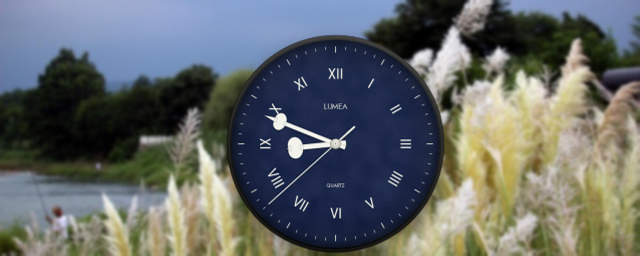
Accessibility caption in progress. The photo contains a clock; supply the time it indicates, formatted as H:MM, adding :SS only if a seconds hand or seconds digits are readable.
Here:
8:48:38
